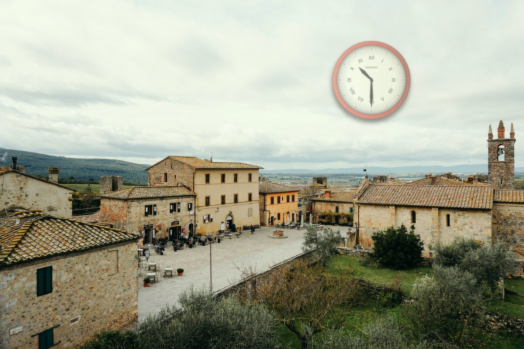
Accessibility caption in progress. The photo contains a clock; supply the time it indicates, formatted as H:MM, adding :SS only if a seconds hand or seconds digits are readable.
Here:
10:30
